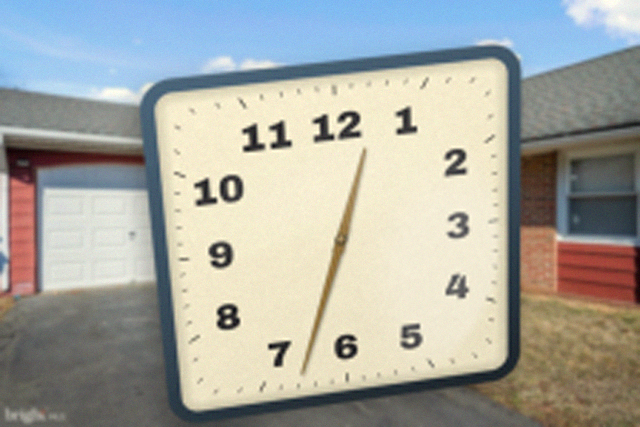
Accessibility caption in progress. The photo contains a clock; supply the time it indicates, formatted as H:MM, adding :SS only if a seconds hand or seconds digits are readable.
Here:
12:33
